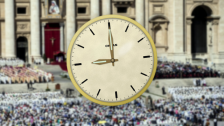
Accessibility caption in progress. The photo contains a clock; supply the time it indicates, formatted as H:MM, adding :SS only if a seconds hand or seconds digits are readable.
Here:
9:00
